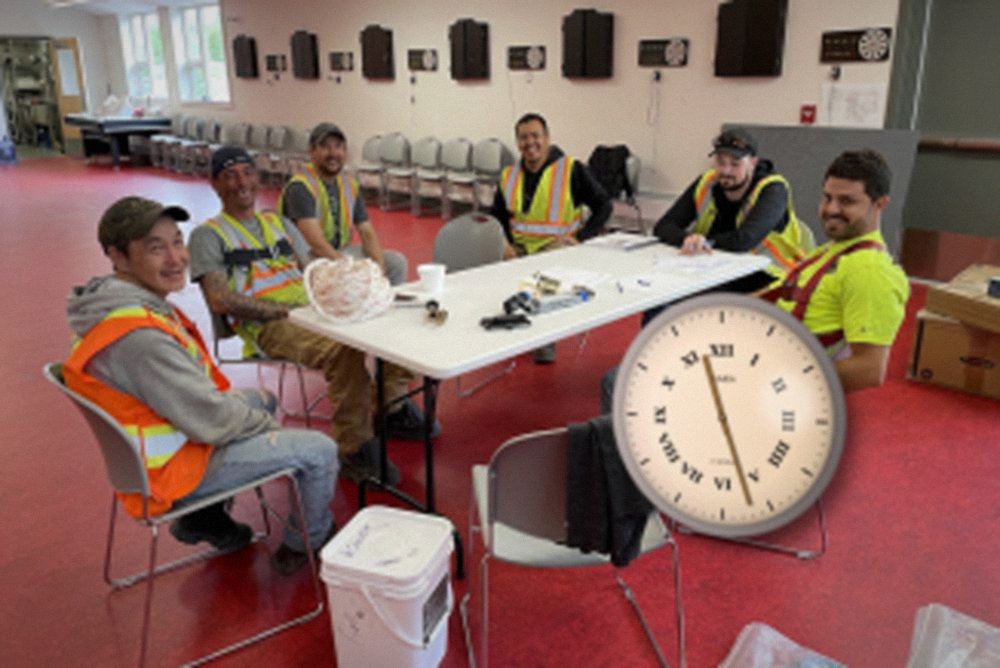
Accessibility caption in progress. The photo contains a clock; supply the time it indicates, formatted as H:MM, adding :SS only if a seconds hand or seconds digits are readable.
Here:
11:27
